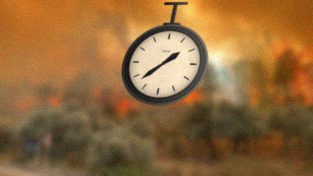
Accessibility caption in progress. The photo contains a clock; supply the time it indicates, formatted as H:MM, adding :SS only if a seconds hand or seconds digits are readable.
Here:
1:38
